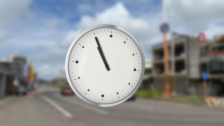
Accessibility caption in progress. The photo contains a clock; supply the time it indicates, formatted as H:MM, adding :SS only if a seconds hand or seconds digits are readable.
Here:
10:55
